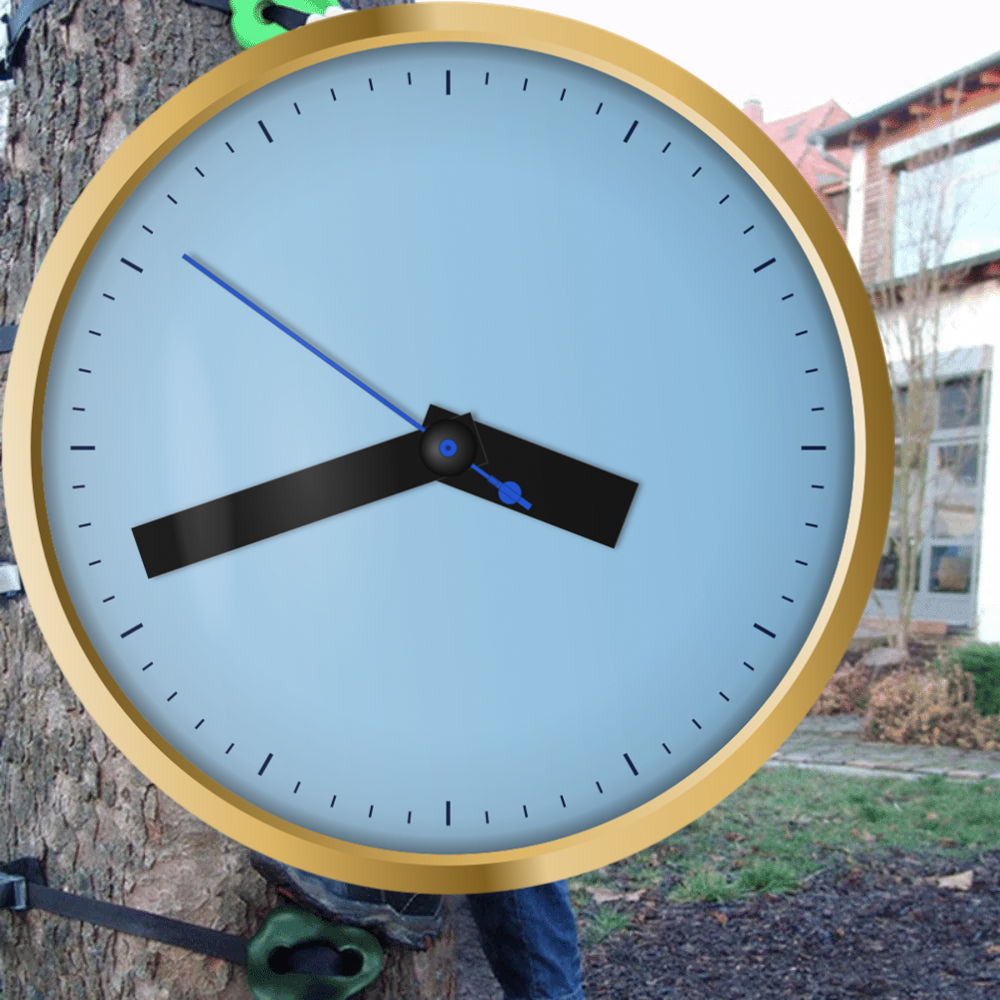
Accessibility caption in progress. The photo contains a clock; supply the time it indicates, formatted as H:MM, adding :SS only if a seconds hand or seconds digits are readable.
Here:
3:41:51
